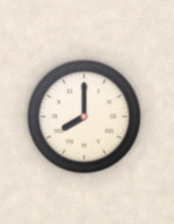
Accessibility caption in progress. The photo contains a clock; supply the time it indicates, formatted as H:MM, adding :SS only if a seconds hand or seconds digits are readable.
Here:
8:00
